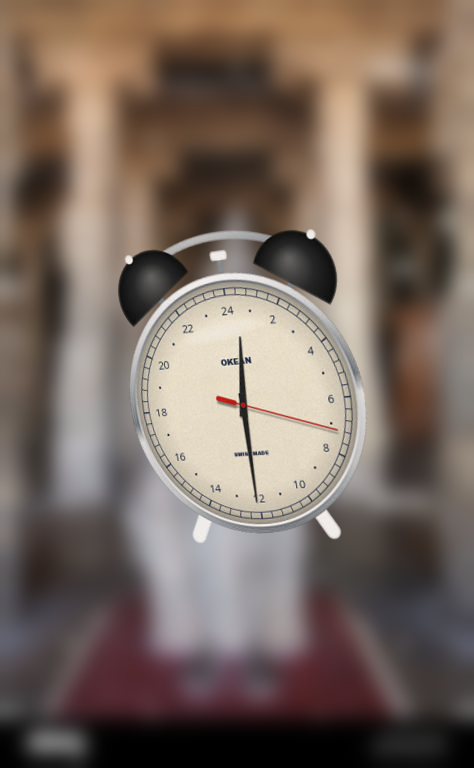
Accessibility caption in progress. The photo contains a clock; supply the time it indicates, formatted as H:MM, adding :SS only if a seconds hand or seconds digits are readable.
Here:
0:30:18
